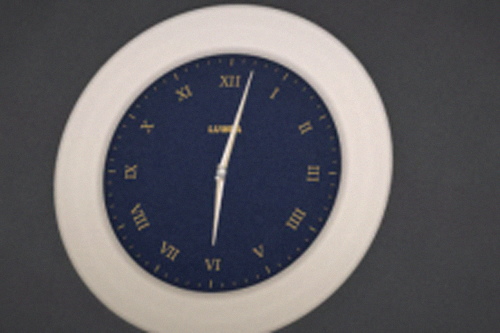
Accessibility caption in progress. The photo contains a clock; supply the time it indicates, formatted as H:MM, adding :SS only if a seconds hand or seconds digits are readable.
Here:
6:02
